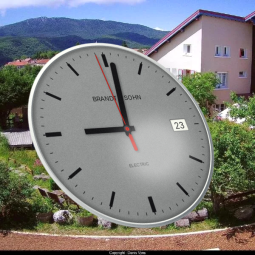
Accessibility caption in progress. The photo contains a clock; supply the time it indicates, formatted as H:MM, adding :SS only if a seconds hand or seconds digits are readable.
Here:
9:00:59
